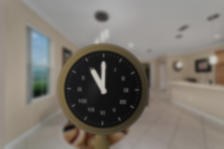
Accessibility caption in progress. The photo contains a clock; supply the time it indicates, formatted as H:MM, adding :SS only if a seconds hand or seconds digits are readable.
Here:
11:00
